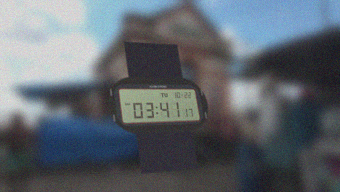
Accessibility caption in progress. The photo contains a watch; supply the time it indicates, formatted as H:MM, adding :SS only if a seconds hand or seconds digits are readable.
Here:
3:41:17
